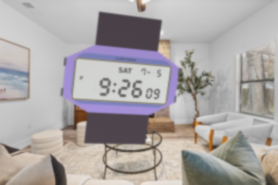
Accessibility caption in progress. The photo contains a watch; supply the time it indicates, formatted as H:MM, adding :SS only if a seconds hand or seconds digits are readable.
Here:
9:26:09
